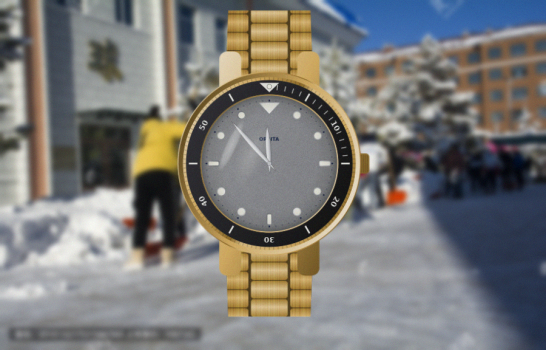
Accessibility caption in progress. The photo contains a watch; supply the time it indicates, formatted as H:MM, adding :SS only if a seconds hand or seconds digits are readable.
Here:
11:53
